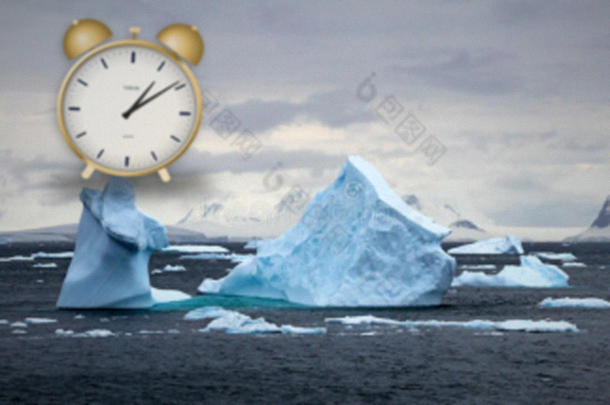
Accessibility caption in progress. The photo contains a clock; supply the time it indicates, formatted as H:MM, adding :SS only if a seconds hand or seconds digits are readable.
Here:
1:09
